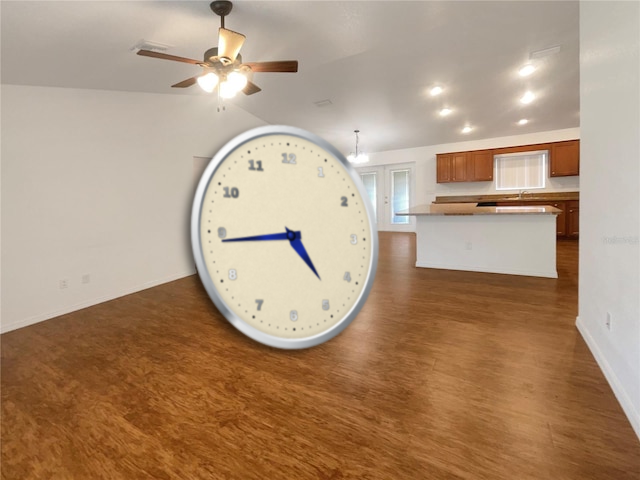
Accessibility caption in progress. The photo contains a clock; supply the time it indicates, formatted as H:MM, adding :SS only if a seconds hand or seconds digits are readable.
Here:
4:44
